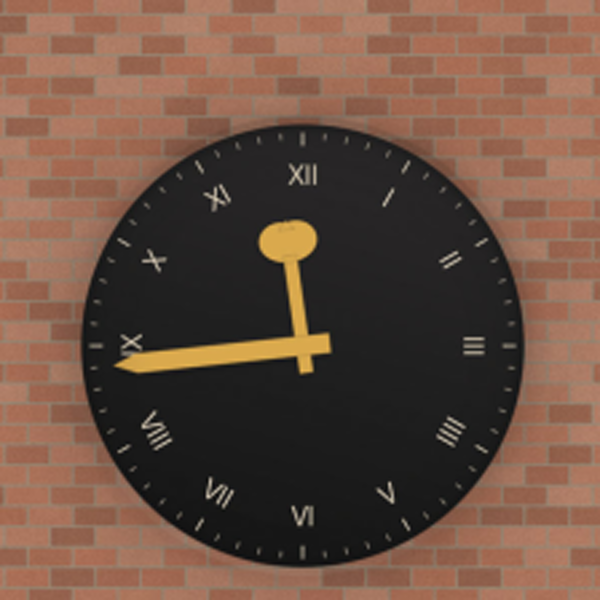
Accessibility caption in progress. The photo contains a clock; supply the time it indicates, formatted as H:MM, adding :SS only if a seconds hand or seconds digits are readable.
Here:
11:44
